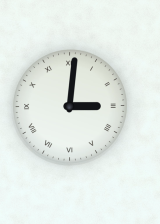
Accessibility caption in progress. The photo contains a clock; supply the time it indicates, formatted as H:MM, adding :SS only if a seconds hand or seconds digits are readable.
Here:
3:01
